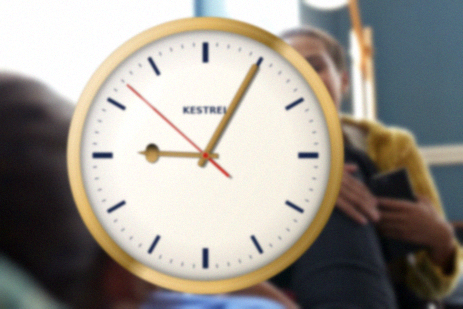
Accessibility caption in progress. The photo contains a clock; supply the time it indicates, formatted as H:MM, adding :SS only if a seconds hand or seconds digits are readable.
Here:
9:04:52
